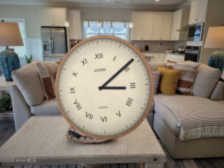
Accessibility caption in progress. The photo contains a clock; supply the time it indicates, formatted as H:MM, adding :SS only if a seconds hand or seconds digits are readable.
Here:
3:09
